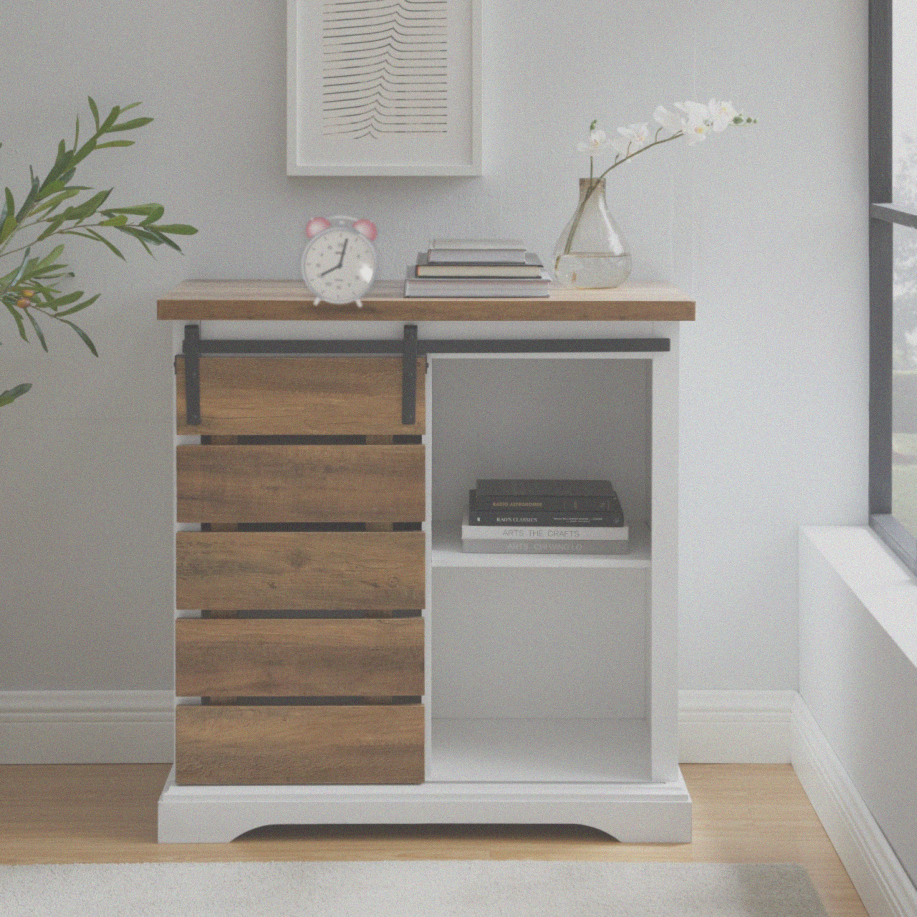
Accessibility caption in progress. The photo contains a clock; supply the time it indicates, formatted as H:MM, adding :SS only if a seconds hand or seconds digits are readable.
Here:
8:02
